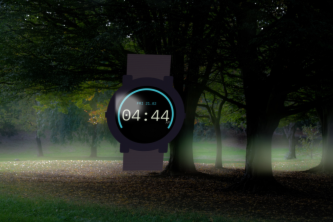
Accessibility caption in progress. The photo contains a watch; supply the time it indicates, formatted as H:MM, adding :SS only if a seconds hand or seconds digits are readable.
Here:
4:44
